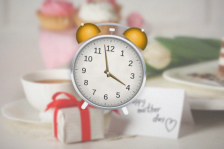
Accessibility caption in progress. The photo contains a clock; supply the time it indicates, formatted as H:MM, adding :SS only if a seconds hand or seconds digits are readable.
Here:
3:58
